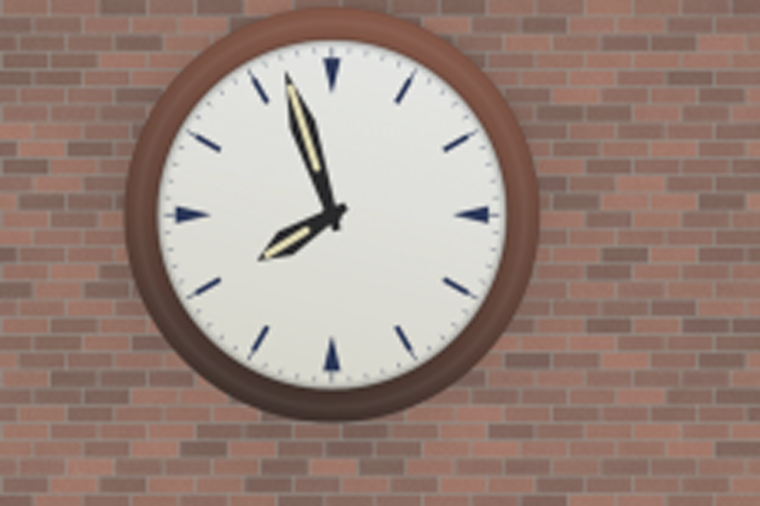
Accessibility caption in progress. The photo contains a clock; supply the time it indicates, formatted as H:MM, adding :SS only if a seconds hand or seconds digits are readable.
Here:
7:57
